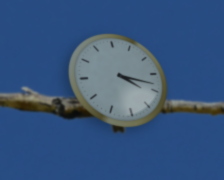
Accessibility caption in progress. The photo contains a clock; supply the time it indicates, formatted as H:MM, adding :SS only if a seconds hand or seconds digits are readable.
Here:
4:18
